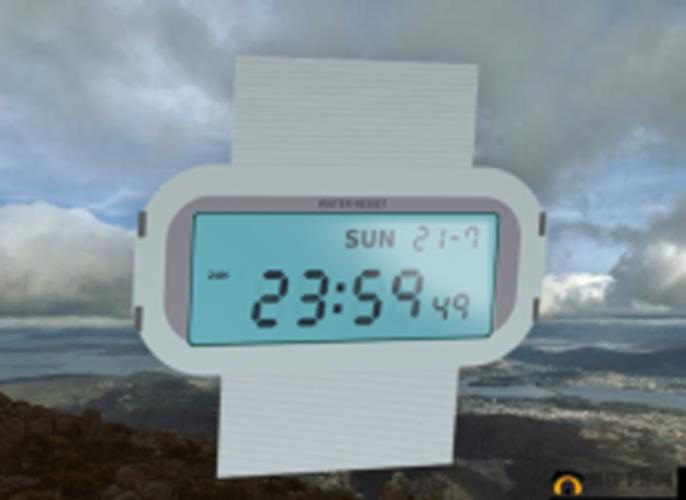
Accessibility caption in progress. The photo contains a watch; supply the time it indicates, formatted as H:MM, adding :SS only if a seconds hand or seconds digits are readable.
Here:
23:59:49
